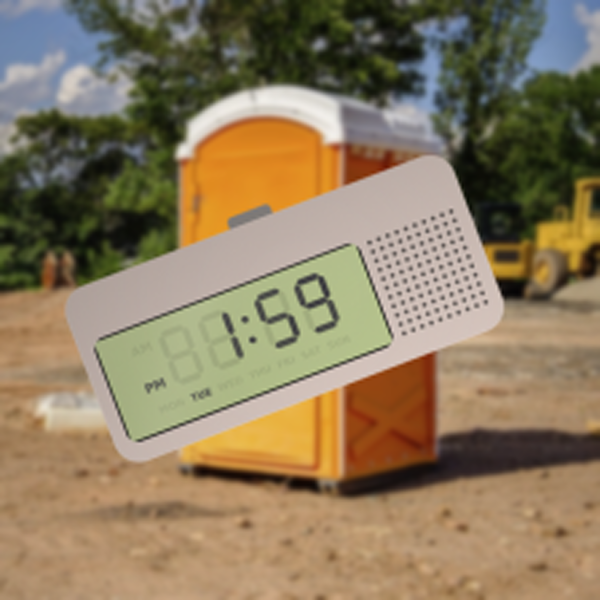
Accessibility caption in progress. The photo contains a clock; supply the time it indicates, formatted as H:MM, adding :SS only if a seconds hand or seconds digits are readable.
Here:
1:59
